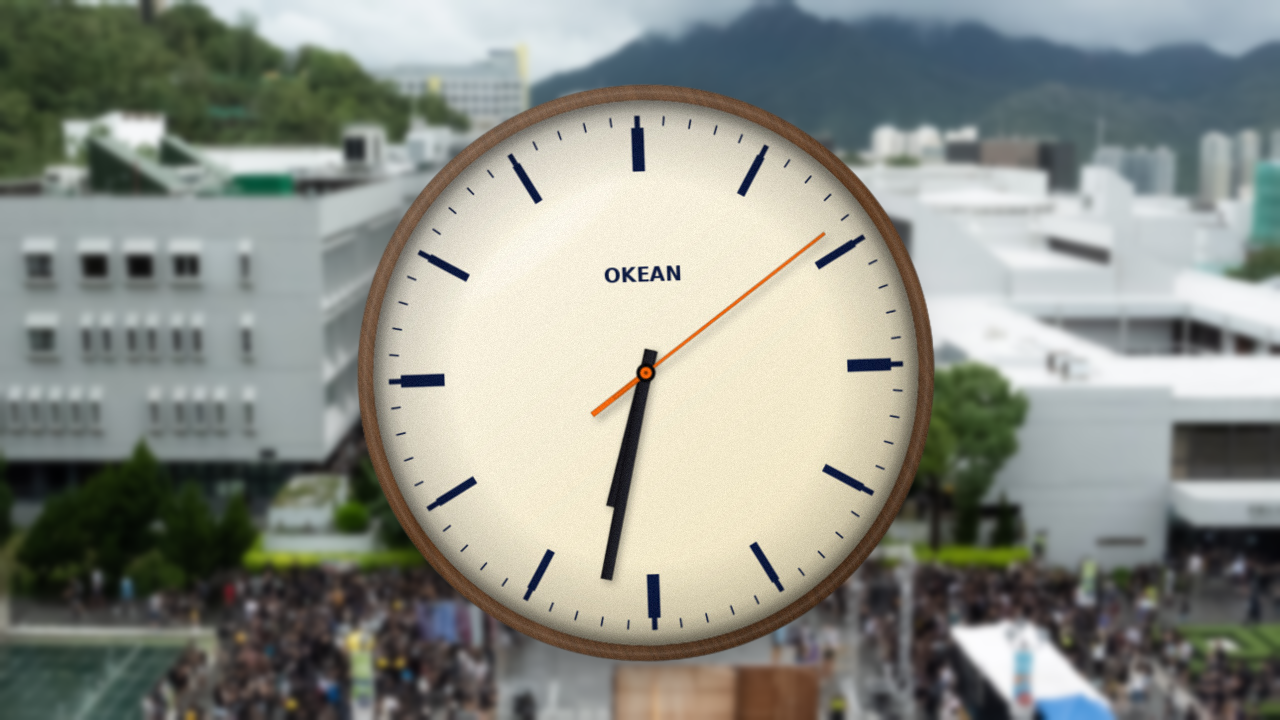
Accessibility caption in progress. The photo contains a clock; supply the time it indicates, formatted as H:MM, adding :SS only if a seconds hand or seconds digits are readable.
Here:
6:32:09
